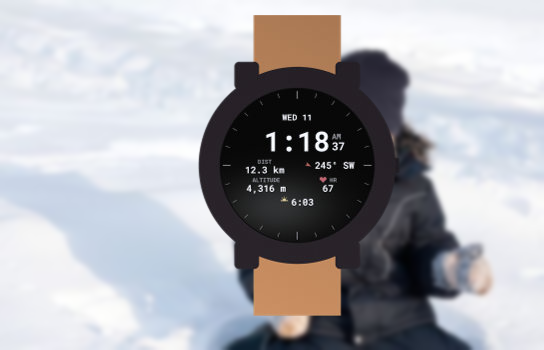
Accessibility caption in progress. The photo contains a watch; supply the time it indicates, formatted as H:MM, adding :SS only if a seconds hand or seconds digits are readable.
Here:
1:18:37
